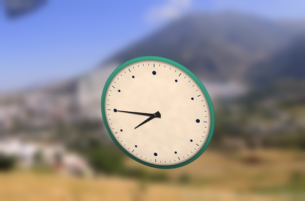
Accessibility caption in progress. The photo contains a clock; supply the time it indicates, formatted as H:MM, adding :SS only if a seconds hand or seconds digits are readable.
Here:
7:45
